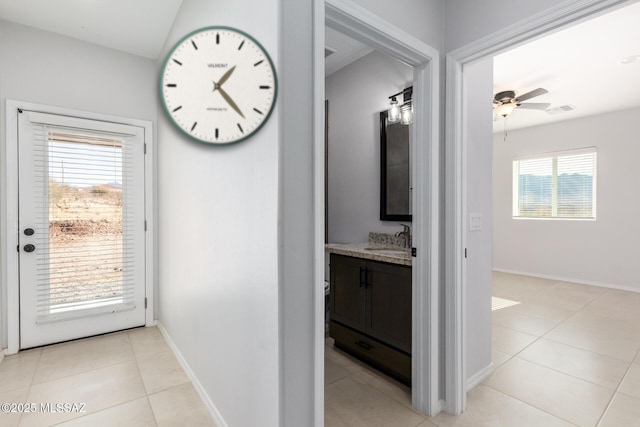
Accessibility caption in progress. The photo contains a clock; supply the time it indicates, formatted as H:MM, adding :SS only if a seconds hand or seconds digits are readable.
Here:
1:23
